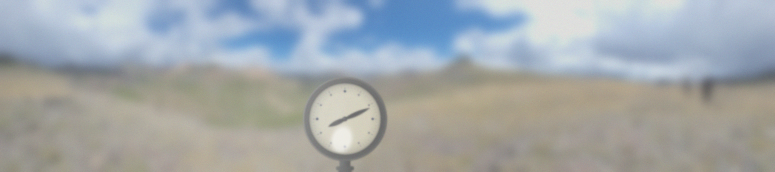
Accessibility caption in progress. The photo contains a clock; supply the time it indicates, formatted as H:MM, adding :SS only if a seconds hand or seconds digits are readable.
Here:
8:11
